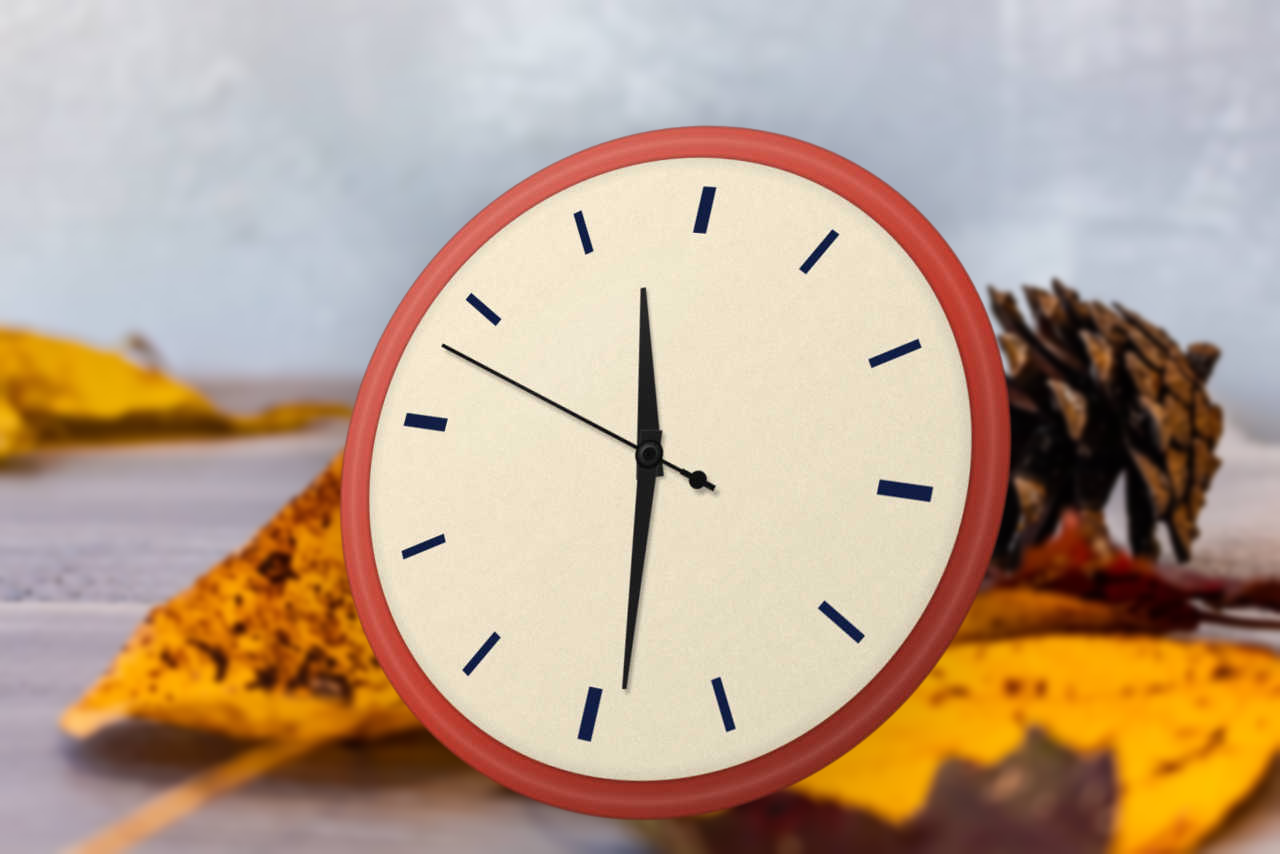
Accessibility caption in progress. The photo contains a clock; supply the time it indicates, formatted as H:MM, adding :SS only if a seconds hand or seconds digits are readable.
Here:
11:28:48
